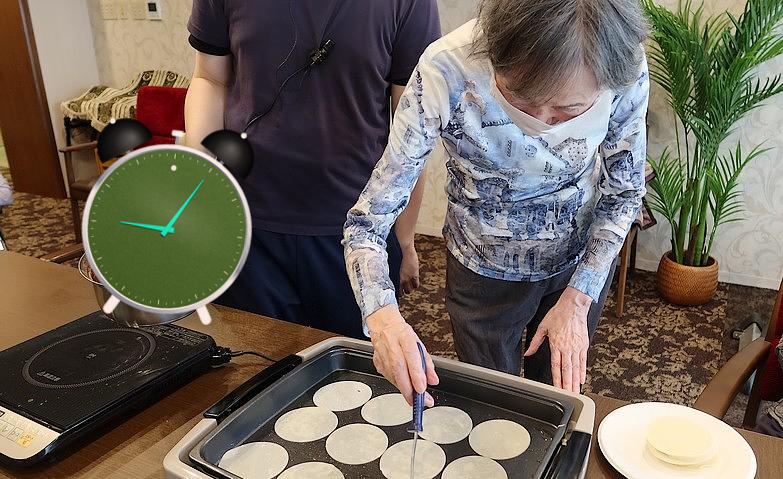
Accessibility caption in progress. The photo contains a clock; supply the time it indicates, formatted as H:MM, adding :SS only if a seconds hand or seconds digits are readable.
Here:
9:05
